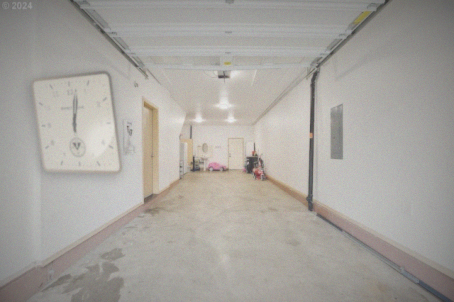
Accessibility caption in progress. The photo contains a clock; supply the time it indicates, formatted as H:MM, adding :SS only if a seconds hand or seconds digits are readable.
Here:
6:02
